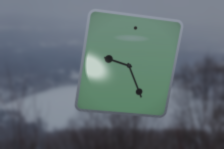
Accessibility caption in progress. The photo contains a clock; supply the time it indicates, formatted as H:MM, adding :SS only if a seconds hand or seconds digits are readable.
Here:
9:25
